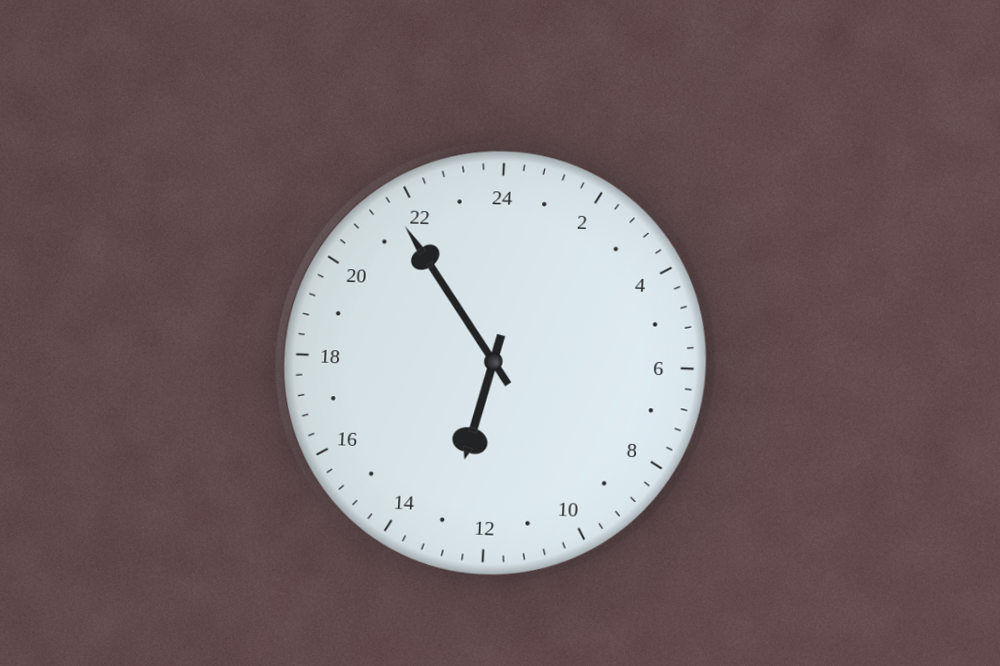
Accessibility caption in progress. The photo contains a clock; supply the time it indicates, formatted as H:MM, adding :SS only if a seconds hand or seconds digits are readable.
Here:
12:54
